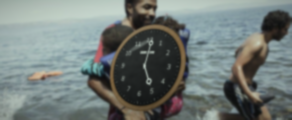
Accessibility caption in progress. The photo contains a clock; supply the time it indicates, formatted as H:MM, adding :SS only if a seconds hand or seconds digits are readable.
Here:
5:01
